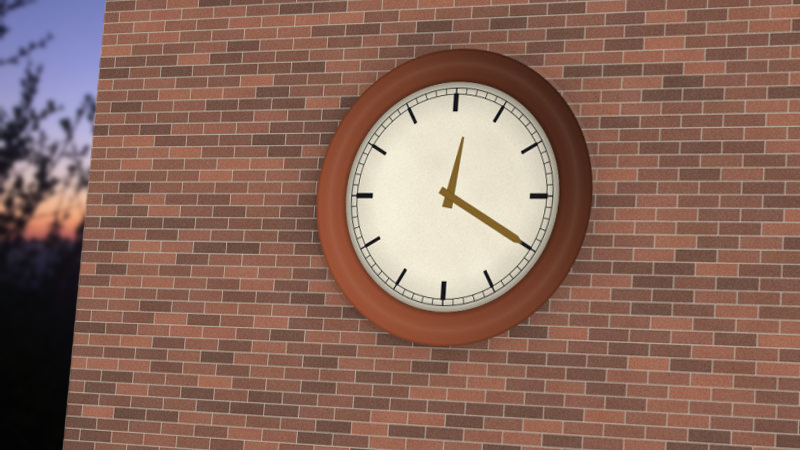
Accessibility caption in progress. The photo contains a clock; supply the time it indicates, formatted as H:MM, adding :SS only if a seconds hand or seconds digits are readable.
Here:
12:20
